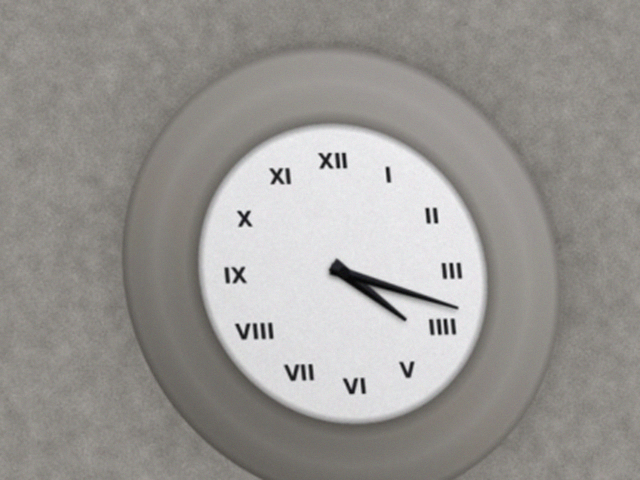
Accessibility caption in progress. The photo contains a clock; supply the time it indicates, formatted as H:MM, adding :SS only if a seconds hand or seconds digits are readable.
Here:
4:18
